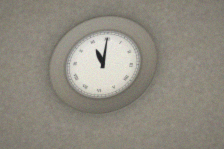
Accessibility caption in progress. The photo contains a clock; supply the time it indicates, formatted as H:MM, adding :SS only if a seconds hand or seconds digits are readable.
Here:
11:00
